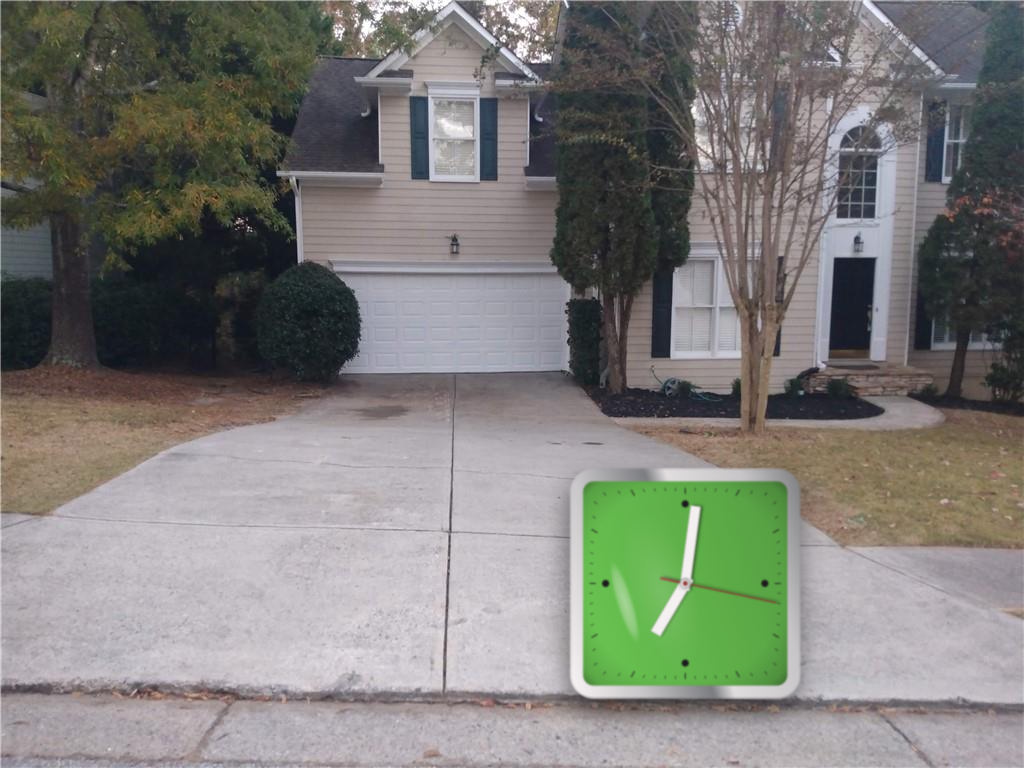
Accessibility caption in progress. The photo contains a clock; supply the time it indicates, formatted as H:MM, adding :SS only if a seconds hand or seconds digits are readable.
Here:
7:01:17
